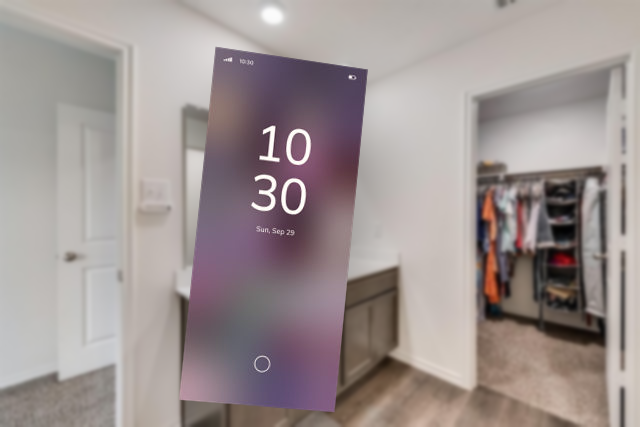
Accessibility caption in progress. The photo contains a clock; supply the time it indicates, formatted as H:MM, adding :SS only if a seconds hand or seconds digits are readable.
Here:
10:30
